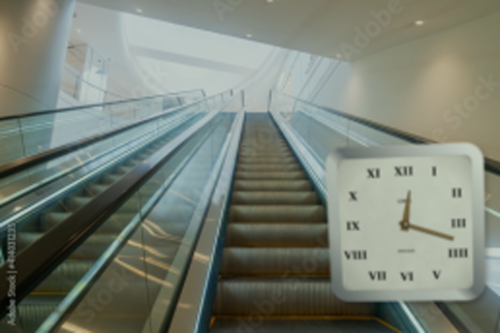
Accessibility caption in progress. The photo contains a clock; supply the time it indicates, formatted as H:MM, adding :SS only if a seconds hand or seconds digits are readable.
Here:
12:18
